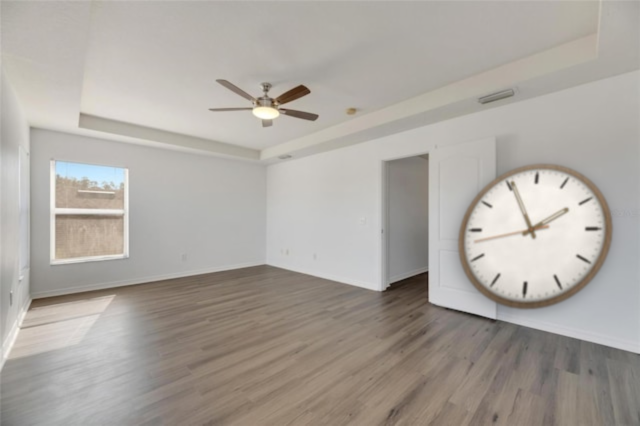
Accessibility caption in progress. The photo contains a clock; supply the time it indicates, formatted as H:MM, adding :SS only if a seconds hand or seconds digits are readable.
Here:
1:55:43
